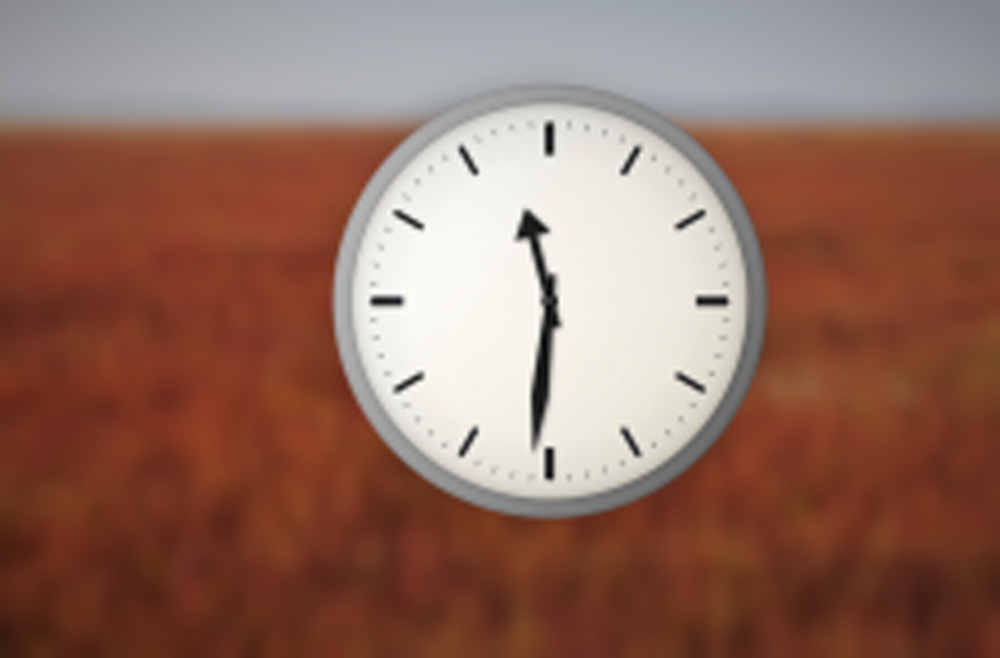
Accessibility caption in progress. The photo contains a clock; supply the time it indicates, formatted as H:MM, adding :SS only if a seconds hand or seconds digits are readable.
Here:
11:31
